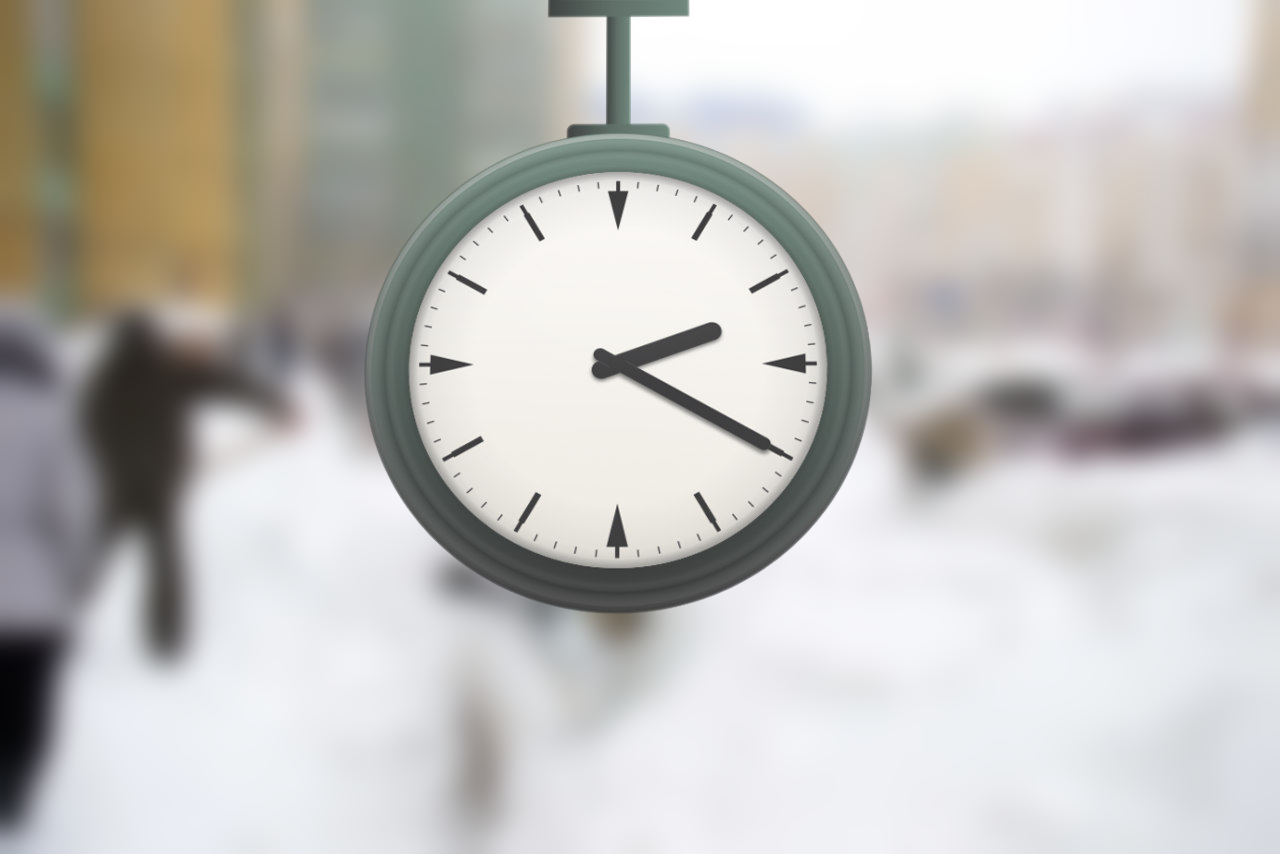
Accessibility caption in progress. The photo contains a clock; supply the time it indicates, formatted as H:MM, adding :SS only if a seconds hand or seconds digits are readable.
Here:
2:20
